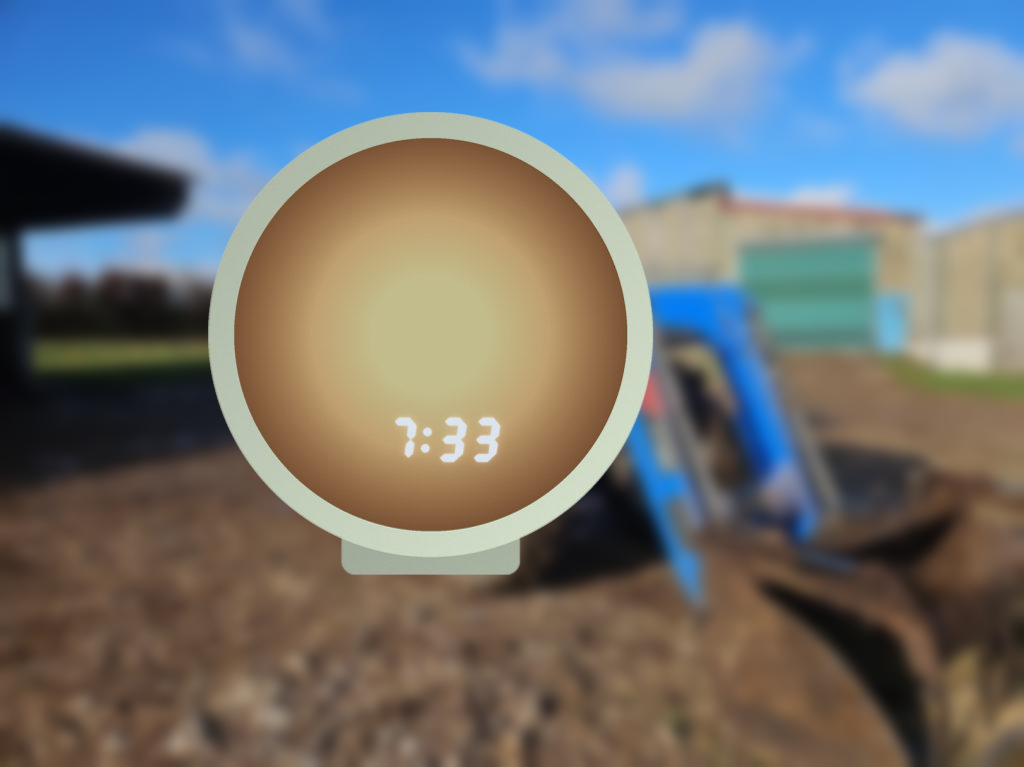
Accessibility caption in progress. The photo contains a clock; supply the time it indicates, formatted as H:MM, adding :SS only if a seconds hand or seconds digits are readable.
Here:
7:33
